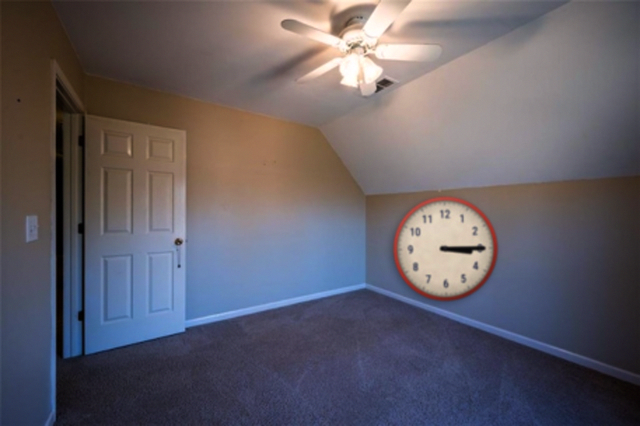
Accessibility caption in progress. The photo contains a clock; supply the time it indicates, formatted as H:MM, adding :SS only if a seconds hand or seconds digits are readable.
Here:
3:15
